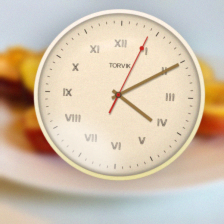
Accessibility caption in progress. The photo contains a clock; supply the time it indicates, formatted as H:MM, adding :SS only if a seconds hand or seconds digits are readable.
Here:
4:10:04
